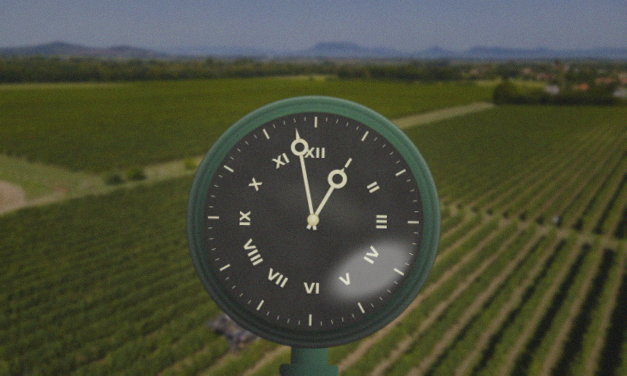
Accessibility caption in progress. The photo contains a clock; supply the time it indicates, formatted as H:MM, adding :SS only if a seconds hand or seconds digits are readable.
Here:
12:58
